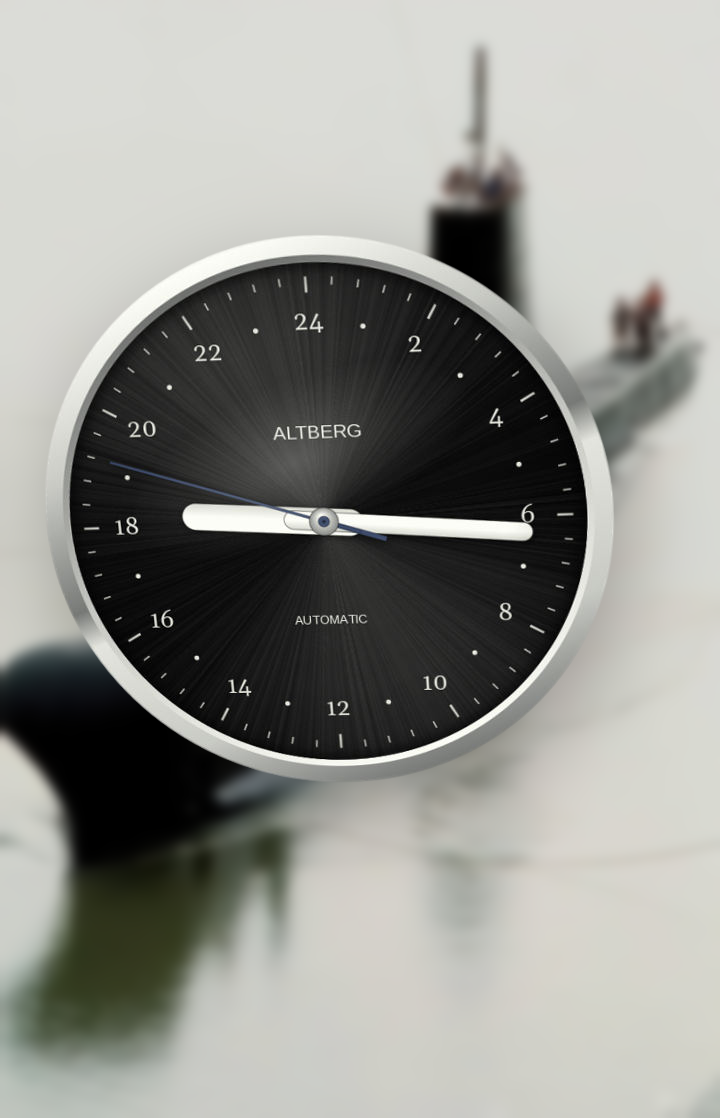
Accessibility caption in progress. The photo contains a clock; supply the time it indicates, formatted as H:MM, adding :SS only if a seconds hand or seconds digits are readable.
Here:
18:15:48
